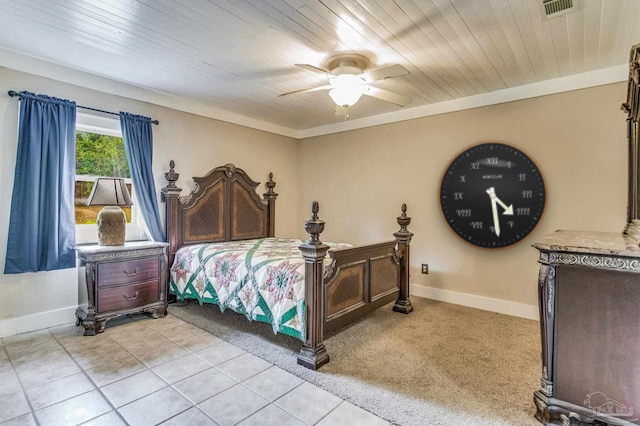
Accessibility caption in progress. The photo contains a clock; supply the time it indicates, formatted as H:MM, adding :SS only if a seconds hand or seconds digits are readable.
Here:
4:29
